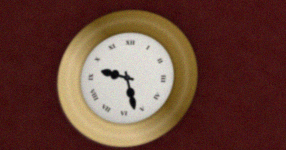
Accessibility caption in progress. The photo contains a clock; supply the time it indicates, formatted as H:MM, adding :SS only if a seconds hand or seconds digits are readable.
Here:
9:27
